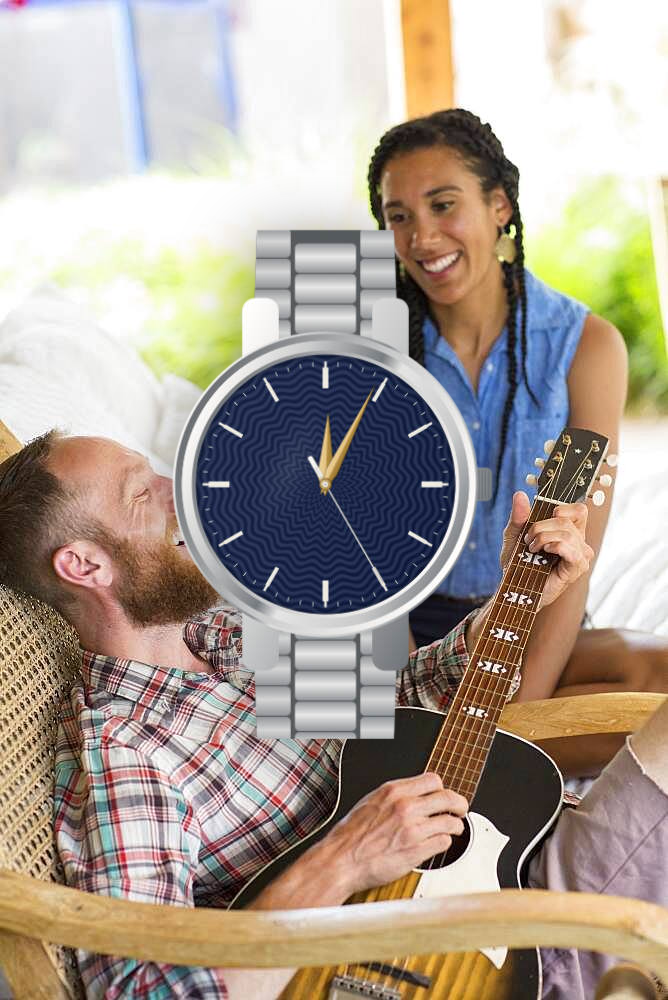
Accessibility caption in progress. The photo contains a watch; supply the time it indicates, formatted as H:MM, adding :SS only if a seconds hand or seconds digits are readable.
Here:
12:04:25
